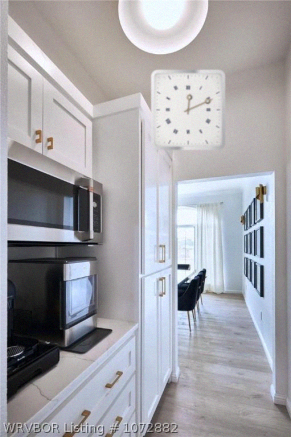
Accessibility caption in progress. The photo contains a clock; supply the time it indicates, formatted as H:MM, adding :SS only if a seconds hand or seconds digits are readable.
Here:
12:11
